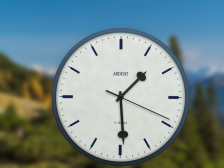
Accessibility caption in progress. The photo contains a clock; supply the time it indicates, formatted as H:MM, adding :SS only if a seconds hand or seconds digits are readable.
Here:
1:29:19
